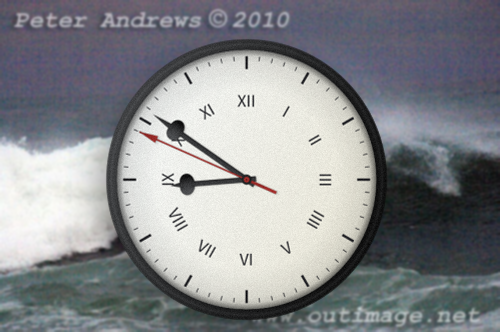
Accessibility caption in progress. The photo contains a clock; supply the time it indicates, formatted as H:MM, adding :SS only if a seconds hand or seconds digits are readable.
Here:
8:50:49
